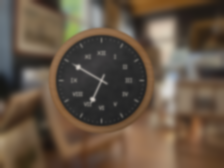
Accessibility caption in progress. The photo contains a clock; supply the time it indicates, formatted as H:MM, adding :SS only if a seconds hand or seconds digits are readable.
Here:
6:50
